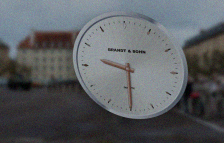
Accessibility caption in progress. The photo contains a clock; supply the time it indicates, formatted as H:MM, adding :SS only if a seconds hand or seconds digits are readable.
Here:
9:30
